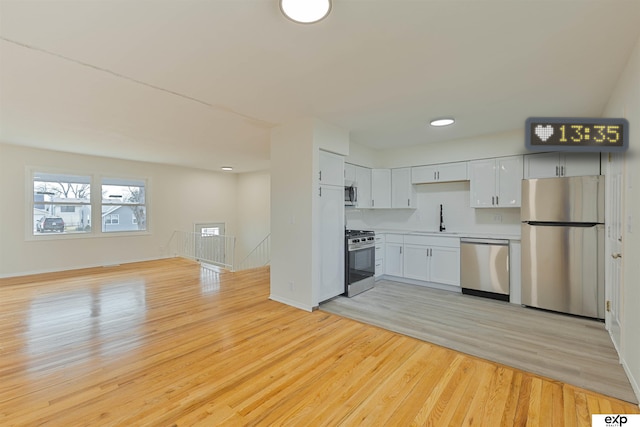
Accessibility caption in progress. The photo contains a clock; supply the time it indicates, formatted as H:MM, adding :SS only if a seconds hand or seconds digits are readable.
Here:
13:35
